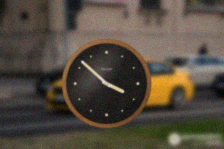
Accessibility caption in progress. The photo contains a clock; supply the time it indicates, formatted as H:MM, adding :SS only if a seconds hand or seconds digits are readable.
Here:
3:52
